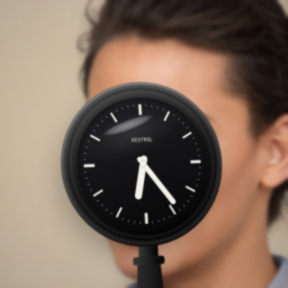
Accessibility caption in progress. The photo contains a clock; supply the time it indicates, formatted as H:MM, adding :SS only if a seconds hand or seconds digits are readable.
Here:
6:24
